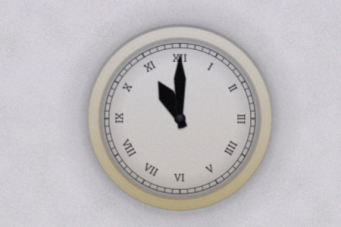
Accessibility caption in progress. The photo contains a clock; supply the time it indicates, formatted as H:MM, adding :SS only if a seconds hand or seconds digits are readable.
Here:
11:00
